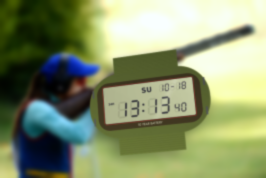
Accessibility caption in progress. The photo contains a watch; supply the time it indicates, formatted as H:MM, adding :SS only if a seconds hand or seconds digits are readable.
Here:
13:13
